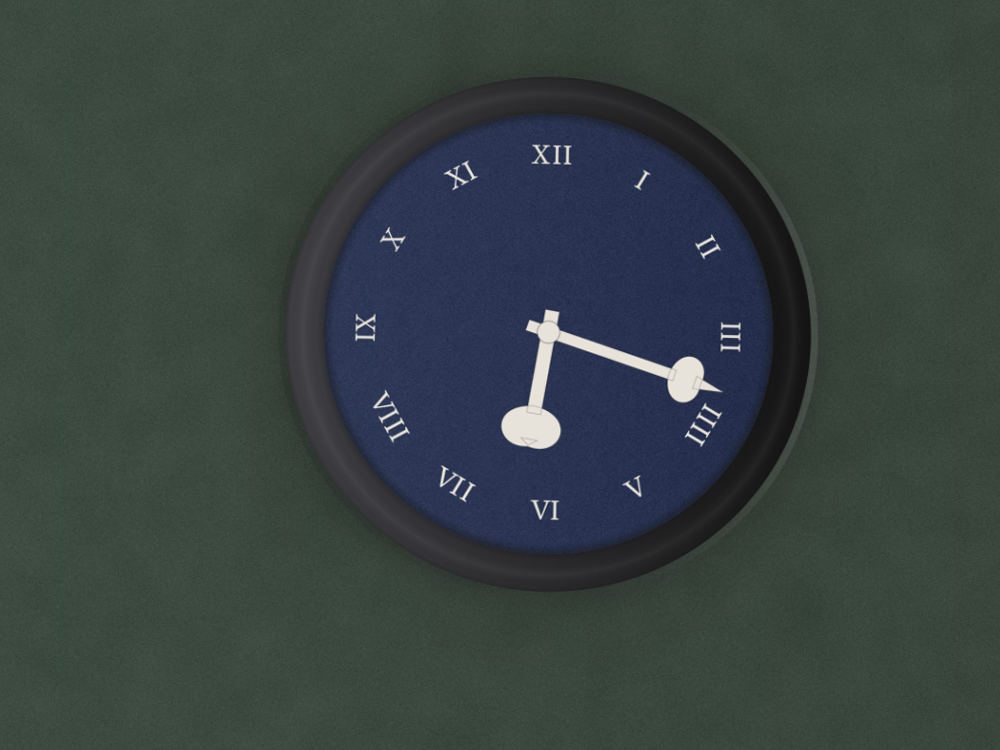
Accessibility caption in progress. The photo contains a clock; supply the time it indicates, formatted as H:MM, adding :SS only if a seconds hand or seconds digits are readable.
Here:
6:18
